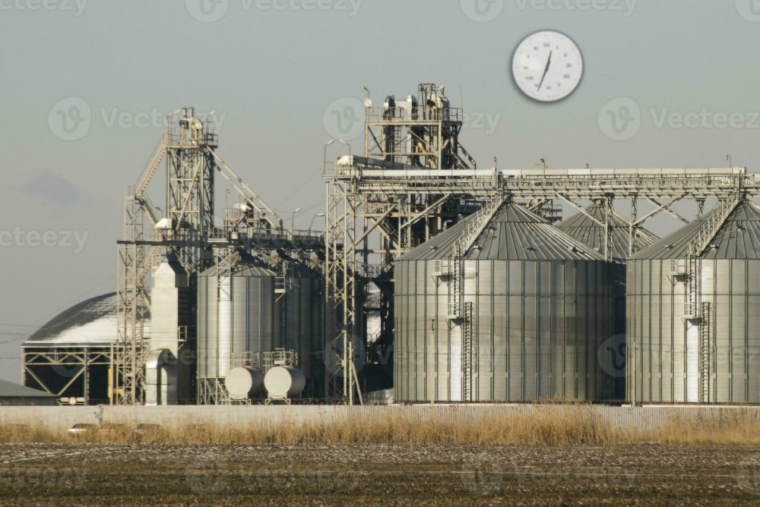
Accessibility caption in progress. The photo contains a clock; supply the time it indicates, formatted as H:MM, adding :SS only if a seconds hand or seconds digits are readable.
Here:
12:34
